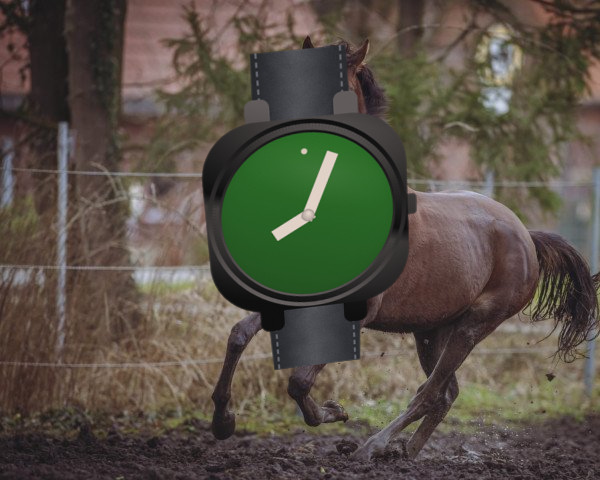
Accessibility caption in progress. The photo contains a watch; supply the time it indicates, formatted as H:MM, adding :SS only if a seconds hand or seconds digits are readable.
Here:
8:04
